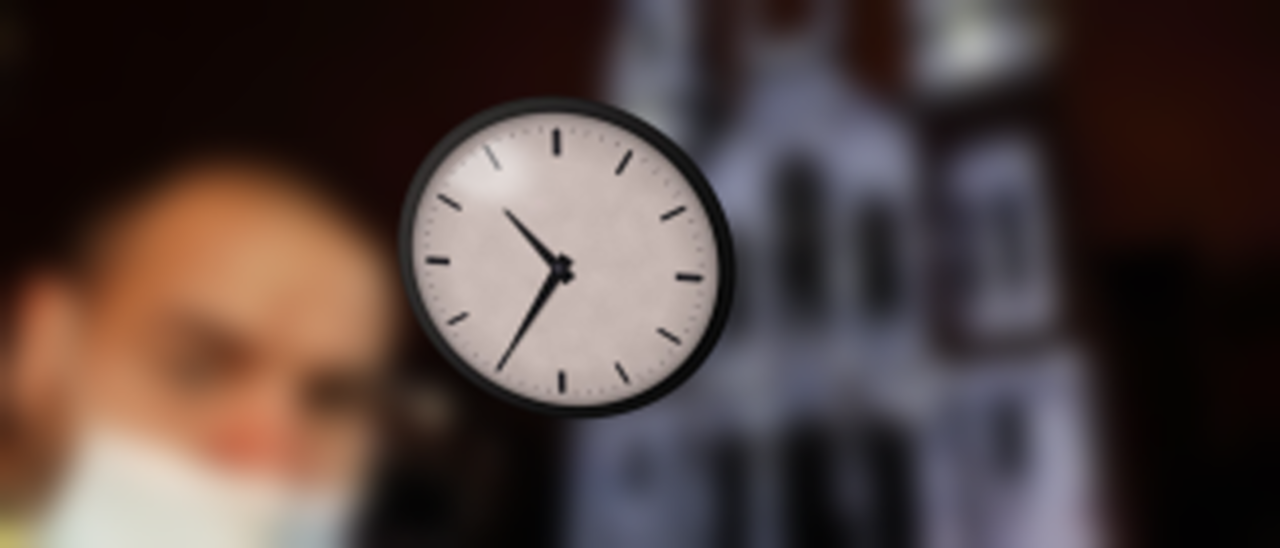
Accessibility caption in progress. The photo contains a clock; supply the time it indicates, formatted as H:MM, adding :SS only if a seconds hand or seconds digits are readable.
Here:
10:35
